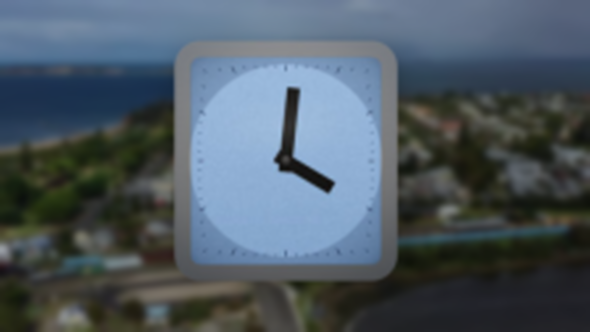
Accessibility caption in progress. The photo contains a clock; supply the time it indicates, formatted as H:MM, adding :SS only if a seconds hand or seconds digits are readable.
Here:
4:01
